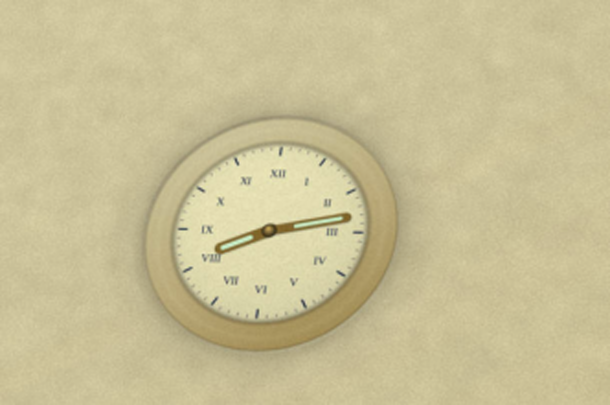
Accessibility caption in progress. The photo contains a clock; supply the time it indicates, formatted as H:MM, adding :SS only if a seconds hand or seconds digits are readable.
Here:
8:13
